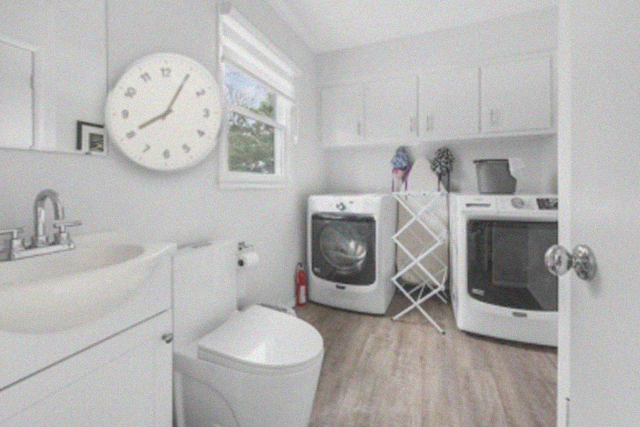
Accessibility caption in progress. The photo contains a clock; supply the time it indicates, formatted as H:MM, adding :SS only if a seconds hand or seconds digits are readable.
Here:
8:05
